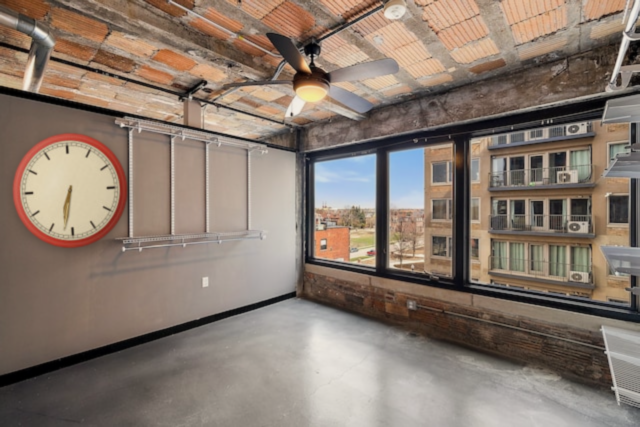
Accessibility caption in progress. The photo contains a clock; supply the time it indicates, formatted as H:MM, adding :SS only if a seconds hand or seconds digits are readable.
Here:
6:32
